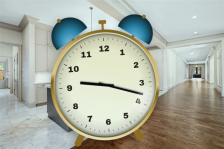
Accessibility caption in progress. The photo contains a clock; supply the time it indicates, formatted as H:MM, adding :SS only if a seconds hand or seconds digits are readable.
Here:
9:18
